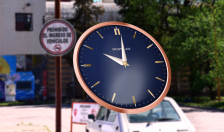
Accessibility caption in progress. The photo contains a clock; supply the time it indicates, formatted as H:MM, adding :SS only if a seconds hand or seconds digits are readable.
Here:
10:01
